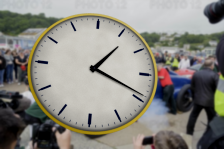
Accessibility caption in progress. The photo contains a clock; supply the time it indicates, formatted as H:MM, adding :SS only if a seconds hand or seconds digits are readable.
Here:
1:19
